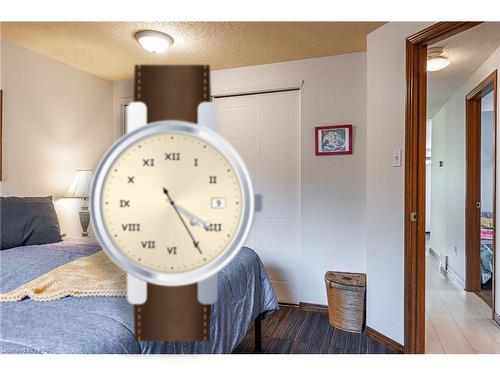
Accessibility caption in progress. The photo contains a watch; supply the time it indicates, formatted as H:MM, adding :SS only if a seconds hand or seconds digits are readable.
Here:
4:20:25
